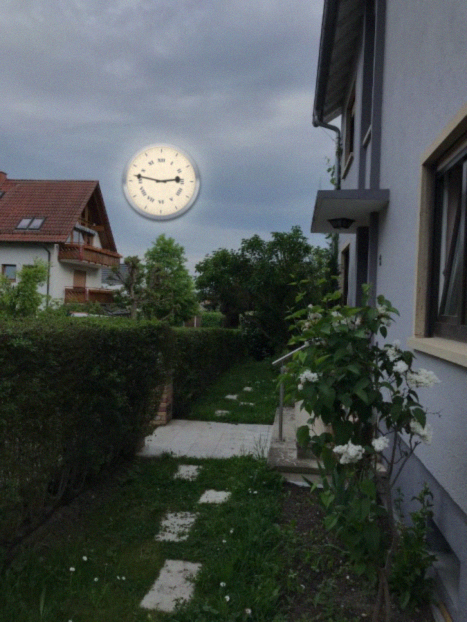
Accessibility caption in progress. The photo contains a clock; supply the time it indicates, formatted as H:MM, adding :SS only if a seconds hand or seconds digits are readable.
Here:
2:47
